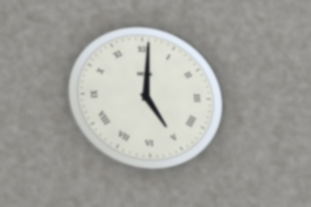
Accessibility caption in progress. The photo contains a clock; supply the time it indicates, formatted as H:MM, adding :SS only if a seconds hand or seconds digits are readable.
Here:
5:01
